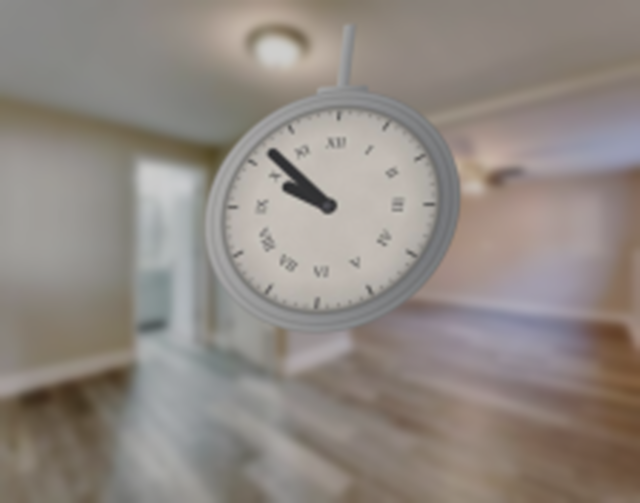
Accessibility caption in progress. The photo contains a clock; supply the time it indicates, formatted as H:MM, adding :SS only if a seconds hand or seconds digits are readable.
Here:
9:52
